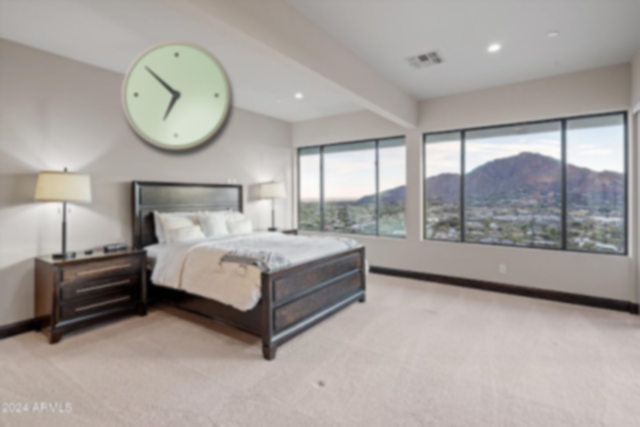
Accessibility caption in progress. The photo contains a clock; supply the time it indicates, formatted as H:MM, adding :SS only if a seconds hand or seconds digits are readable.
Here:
6:52
